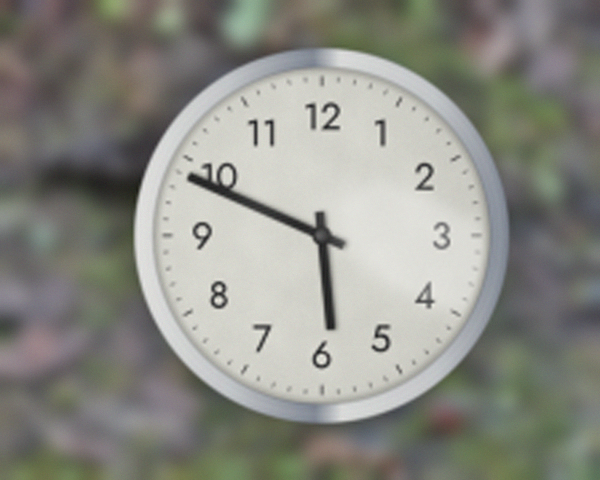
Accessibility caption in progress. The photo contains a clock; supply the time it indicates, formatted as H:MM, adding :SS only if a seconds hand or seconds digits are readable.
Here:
5:49
